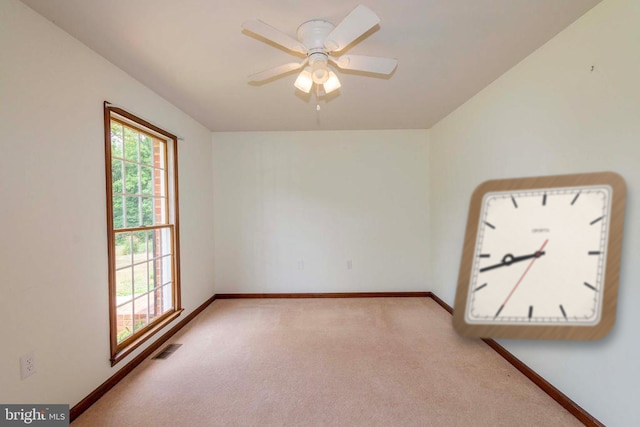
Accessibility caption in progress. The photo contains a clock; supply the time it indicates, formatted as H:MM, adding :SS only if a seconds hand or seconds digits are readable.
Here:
8:42:35
